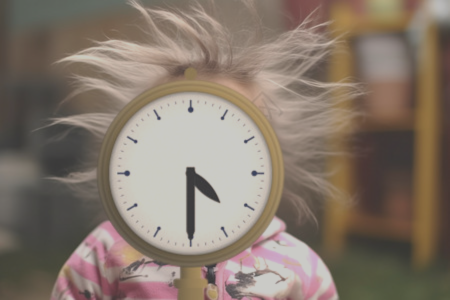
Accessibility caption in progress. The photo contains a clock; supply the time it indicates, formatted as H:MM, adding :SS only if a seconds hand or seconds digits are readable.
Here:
4:30
